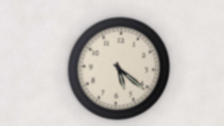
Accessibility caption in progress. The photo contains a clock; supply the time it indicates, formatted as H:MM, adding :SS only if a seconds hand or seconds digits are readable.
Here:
5:21
